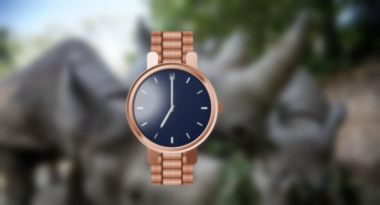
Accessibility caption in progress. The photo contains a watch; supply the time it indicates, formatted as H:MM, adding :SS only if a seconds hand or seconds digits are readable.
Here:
7:00
